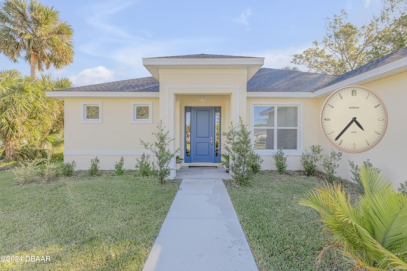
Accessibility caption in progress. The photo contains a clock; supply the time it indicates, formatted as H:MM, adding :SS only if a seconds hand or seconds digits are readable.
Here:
4:37
